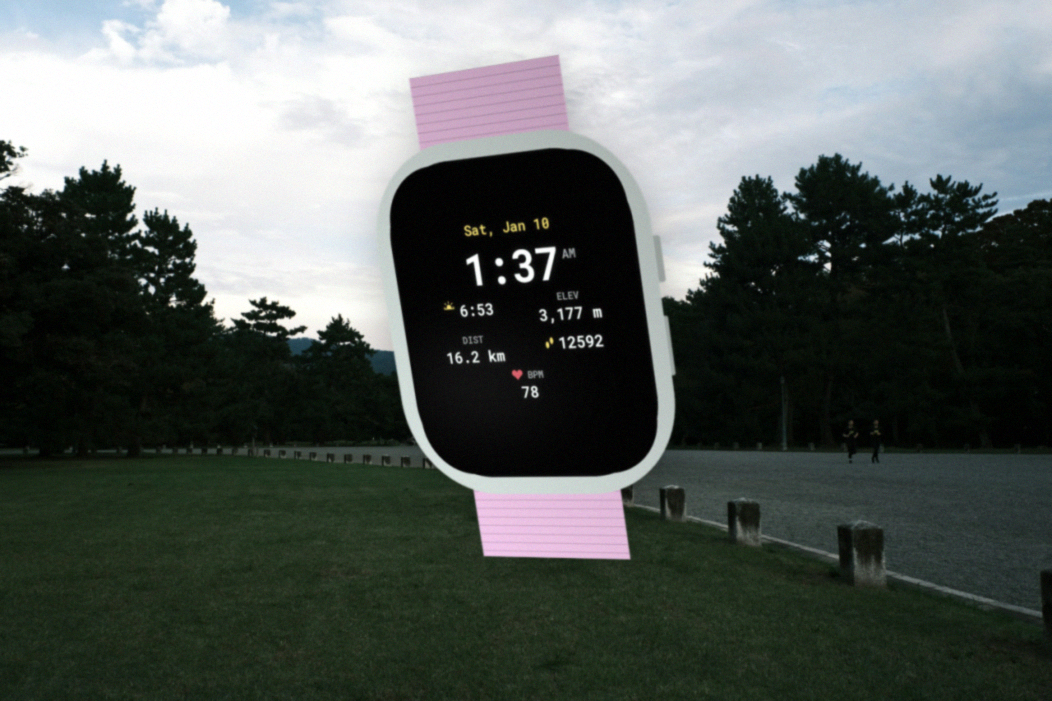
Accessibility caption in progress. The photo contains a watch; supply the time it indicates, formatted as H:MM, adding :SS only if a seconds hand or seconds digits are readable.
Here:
1:37
